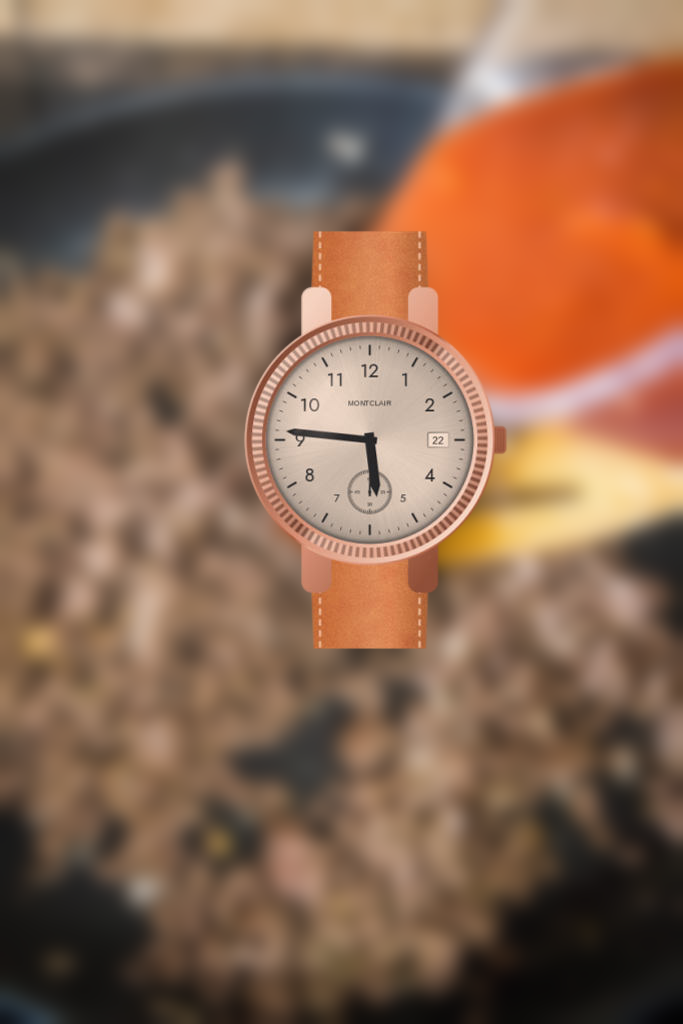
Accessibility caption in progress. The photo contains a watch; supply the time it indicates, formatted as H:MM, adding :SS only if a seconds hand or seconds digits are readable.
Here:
5:46
